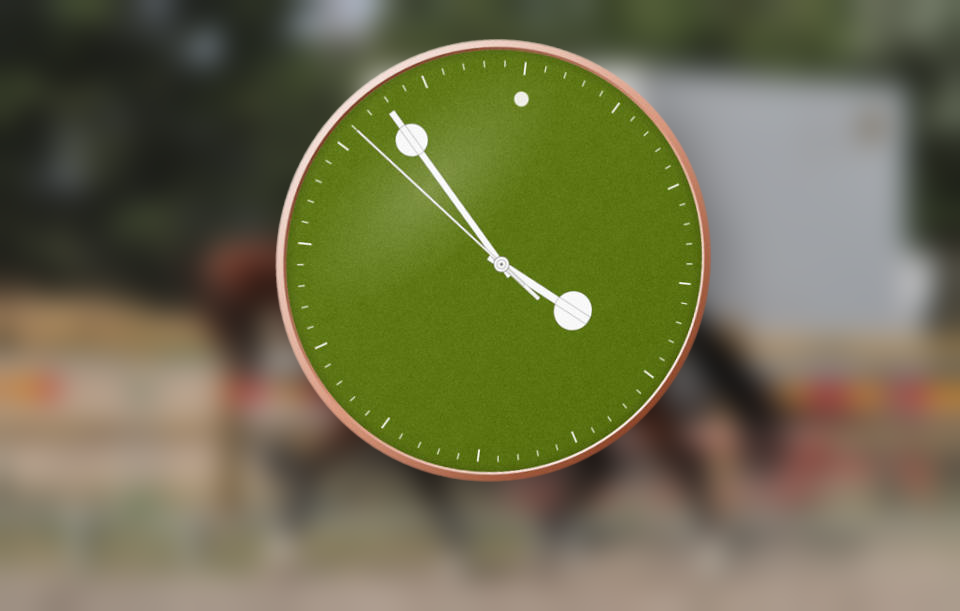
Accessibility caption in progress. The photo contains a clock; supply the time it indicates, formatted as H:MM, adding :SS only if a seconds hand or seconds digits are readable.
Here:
3:52:51
